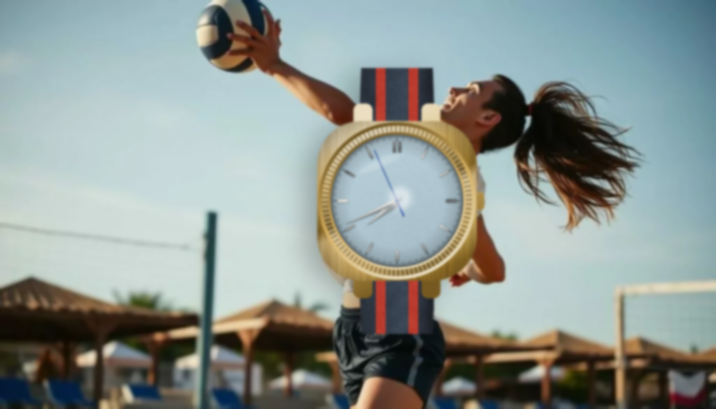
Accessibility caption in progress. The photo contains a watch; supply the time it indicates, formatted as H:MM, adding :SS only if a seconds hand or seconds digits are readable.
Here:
7:40:56
